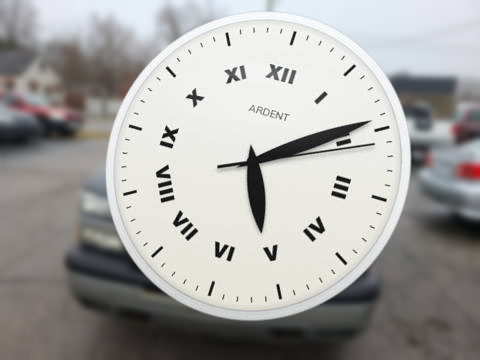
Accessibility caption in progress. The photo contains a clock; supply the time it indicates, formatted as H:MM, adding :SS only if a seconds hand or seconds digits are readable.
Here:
5:09:11
